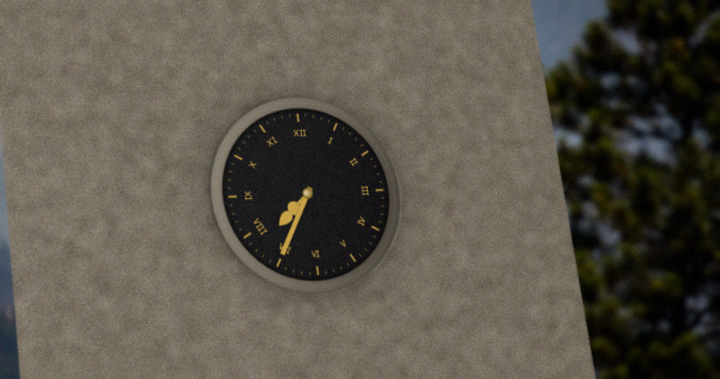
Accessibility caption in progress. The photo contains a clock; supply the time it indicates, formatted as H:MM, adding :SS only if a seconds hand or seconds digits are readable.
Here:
7:35
